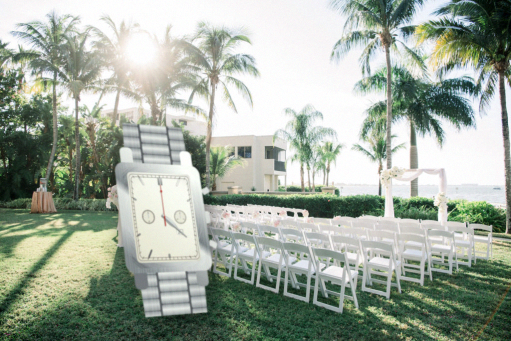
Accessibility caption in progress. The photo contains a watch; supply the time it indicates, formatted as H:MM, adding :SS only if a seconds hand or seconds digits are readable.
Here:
4:22
